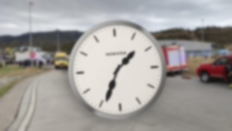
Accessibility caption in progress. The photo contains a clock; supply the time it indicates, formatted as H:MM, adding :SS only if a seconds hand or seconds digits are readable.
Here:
1:34
